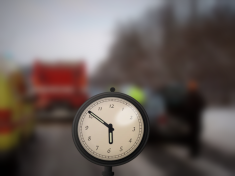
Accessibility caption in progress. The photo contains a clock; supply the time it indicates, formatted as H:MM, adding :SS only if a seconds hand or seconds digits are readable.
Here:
5:51
